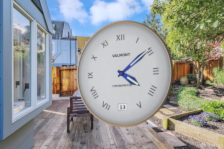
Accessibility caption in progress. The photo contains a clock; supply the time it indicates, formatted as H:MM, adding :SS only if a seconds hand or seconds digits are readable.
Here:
4:09
